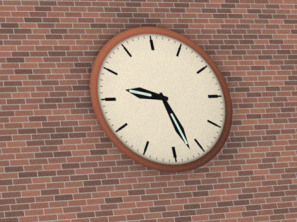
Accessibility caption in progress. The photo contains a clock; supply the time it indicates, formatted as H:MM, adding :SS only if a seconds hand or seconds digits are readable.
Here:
9:27
